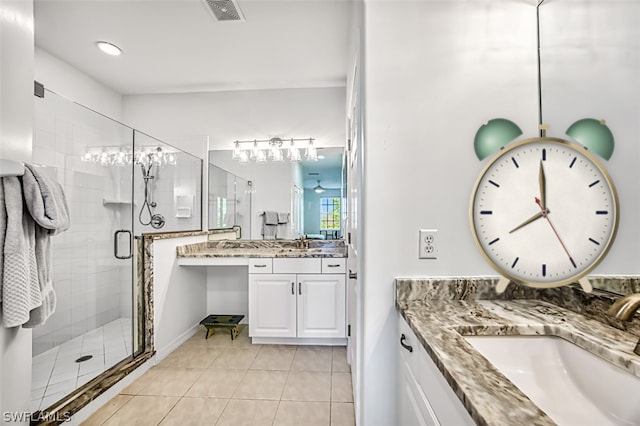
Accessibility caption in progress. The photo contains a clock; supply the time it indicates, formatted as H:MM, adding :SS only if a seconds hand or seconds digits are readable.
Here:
7:59:25
